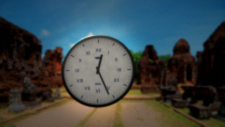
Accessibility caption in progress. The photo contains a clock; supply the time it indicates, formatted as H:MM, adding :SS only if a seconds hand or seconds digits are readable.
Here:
12:26
